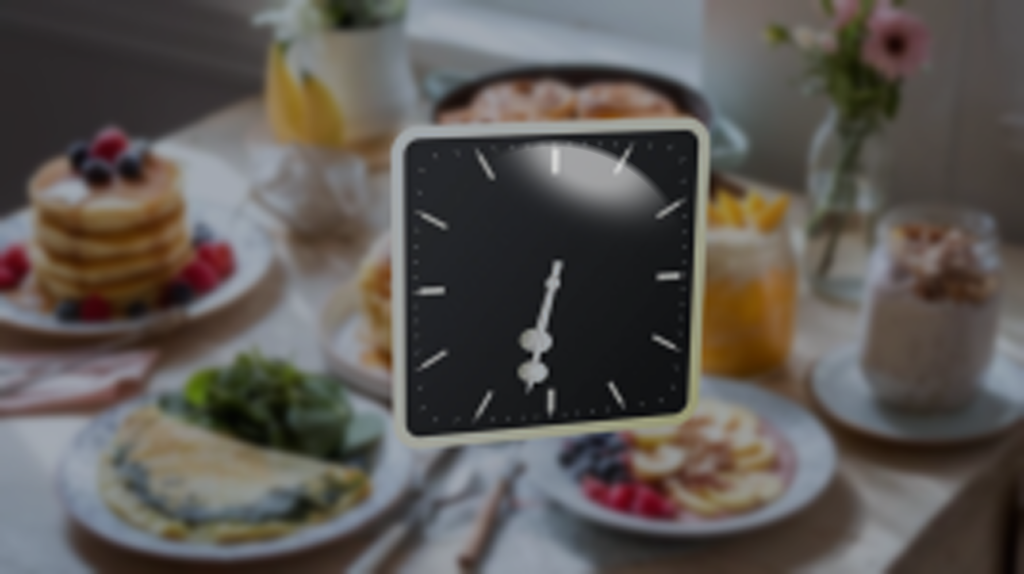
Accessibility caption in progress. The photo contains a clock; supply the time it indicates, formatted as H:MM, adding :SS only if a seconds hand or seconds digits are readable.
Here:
6:32
